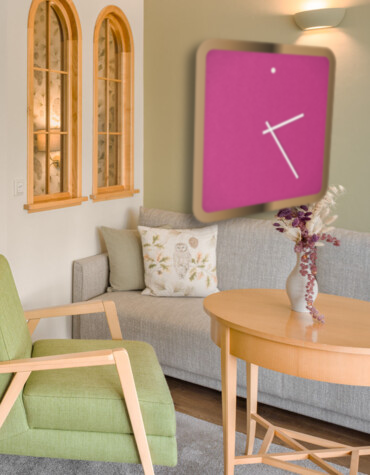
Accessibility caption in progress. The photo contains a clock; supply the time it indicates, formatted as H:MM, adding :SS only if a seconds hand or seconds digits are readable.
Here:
2:24
